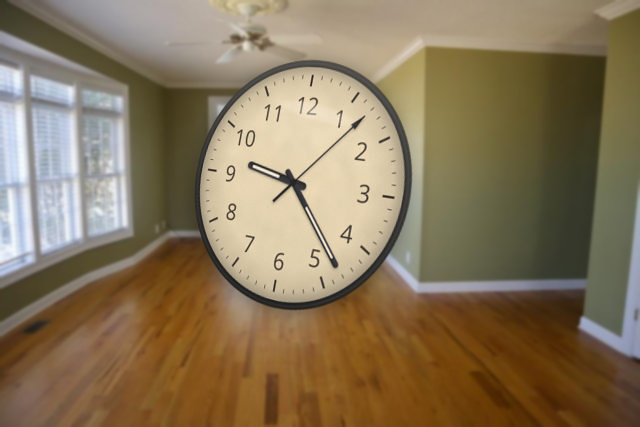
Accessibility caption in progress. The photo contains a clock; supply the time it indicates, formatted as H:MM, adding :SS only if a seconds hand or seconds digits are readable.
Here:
9:23:07
